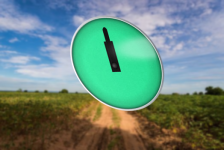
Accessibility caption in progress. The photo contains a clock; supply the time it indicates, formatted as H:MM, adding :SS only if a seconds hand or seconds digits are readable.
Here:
12:00
